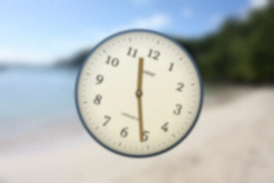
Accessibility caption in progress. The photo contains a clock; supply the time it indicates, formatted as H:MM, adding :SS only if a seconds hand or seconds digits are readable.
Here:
11:26
